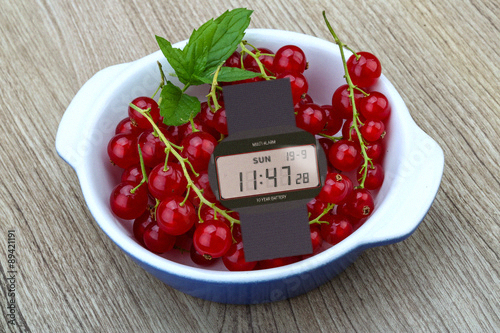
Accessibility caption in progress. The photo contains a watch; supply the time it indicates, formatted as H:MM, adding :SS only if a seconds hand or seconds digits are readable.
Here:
11:47:28
